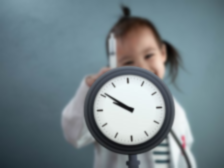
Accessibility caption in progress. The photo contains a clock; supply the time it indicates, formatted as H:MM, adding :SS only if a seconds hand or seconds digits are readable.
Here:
9:51
